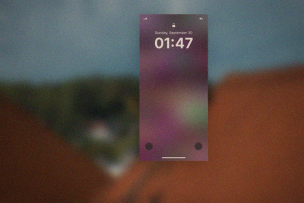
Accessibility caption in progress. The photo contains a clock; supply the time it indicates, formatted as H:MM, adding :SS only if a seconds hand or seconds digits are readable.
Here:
1:47
